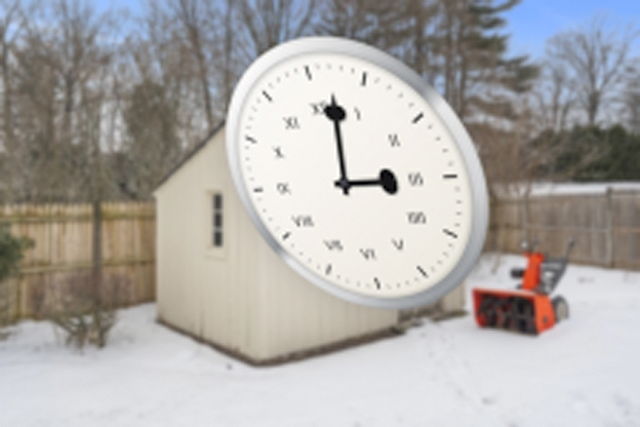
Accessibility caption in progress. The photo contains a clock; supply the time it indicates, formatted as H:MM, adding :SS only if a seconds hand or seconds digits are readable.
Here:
3:02
